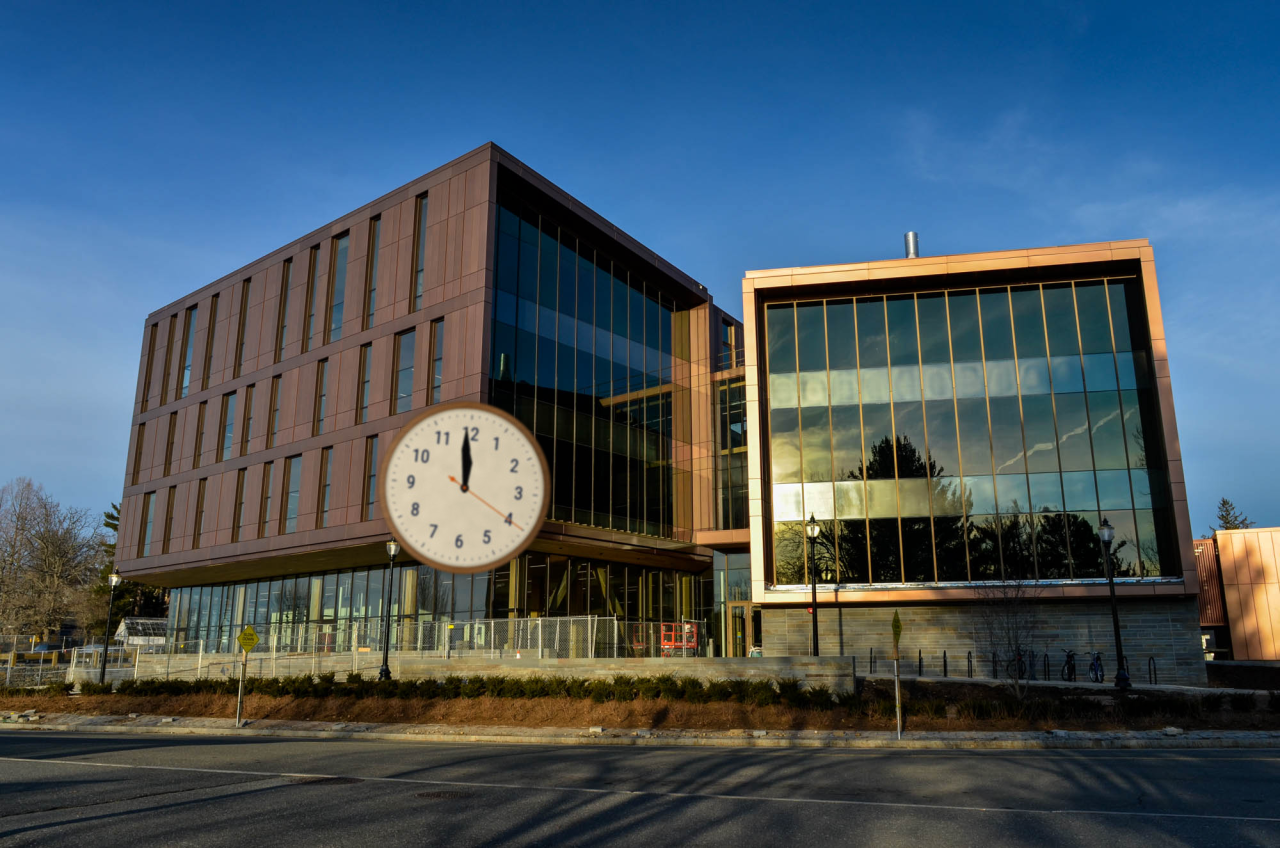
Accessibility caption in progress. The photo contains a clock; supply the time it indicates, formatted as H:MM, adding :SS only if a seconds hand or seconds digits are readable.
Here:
11:59:20
